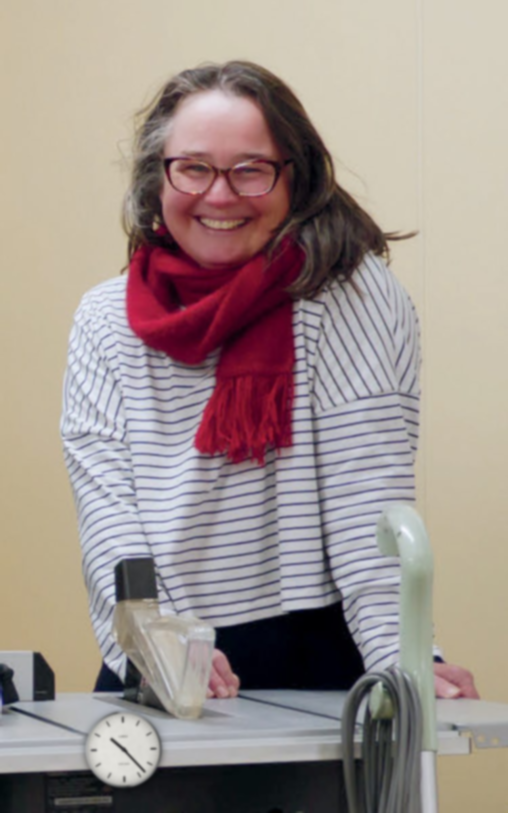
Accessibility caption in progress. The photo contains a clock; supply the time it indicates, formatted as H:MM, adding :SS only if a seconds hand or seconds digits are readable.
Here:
10:23
